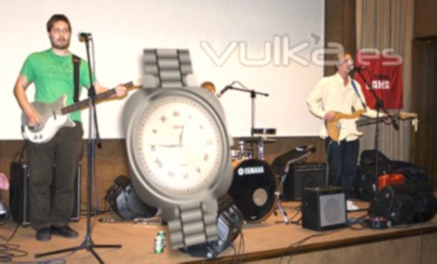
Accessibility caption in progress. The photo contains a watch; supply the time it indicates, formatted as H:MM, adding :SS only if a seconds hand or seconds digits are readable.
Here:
12:46
